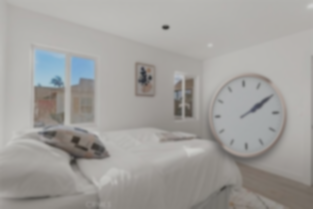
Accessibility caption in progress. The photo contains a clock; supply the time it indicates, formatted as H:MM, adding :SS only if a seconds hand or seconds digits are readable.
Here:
2:10
